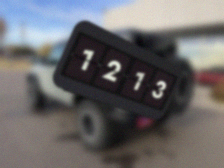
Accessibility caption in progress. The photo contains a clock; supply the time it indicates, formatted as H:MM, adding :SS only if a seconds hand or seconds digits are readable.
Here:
12:13
